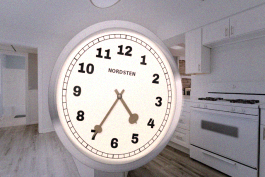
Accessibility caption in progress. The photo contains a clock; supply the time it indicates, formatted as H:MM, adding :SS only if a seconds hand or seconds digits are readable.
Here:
4:35
